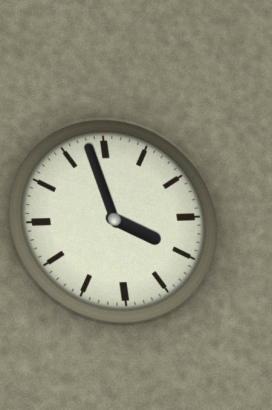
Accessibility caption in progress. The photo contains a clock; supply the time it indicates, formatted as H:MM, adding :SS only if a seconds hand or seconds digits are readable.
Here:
3:58
